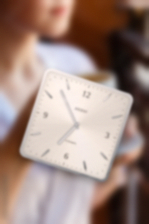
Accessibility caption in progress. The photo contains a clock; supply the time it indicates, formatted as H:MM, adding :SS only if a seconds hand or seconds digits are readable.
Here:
6:53
